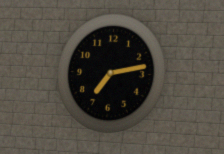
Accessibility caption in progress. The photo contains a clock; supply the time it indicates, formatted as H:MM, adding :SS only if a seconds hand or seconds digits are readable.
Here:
7:13
